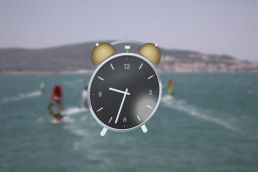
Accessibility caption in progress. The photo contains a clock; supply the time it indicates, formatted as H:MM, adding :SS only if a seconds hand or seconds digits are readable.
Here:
9:33
